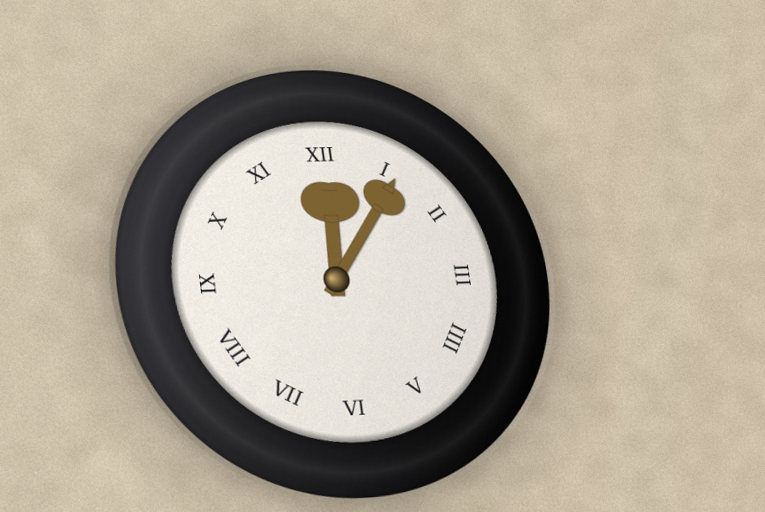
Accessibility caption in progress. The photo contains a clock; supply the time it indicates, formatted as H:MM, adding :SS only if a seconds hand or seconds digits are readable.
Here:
12:06
